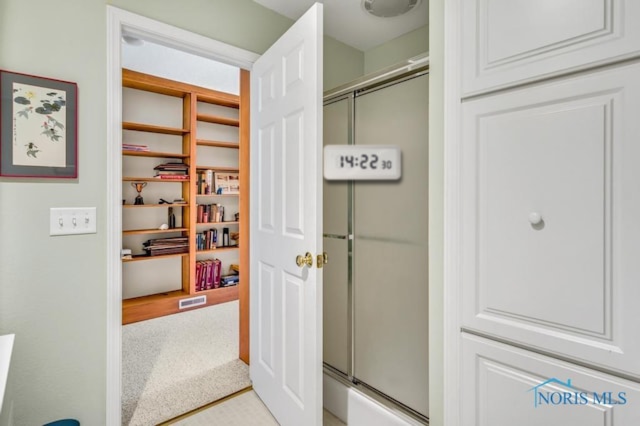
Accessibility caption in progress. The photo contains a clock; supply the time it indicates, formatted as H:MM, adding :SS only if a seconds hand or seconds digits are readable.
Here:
14:22
